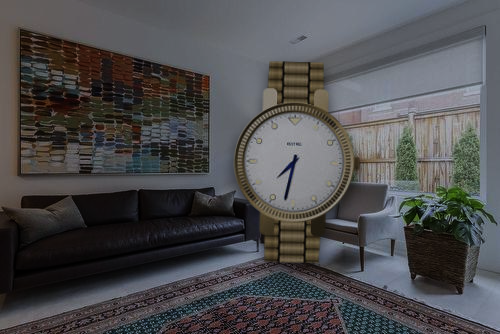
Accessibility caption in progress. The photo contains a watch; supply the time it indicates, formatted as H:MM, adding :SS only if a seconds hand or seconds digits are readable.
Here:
7:32
